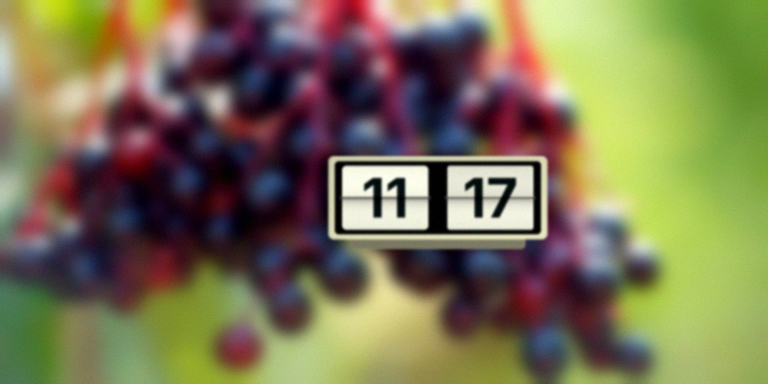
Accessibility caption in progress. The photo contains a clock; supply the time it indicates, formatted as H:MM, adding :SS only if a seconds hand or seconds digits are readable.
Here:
11:17
